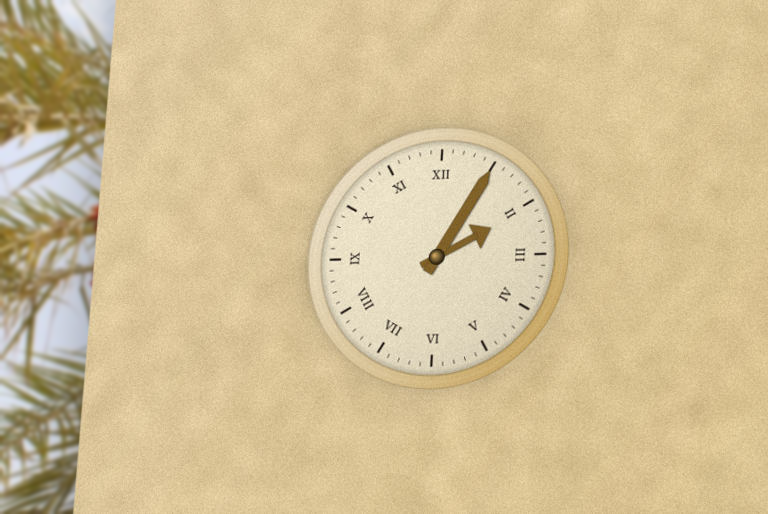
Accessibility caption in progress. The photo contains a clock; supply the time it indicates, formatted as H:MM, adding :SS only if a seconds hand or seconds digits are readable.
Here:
2:05
